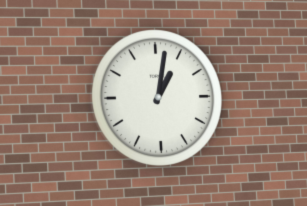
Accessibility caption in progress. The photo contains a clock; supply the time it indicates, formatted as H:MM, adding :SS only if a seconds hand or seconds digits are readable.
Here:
1:02
